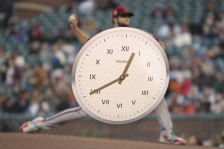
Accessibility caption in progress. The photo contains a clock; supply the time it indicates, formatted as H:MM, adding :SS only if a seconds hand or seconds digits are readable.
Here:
12:40
